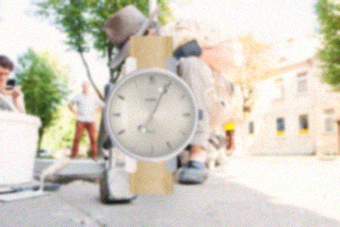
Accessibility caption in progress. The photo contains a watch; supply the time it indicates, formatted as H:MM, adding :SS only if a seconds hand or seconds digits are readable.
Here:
7:04
